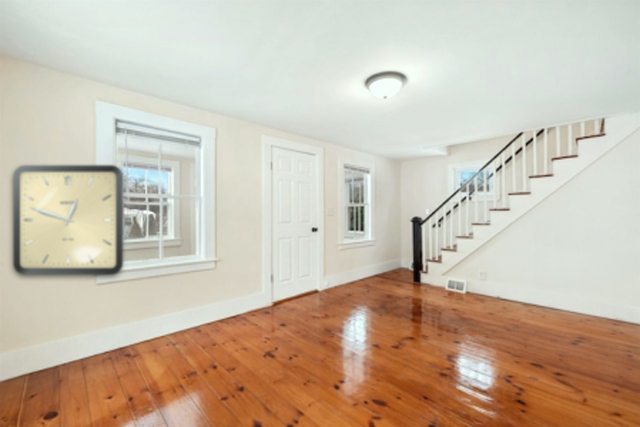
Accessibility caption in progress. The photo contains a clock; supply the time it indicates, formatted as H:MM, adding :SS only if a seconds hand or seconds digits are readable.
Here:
12:48
